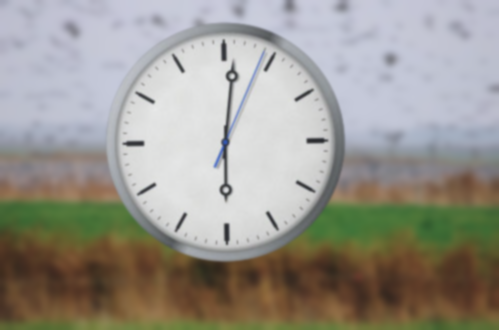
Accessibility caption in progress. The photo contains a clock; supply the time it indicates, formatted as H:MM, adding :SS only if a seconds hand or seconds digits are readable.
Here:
6:01:04
